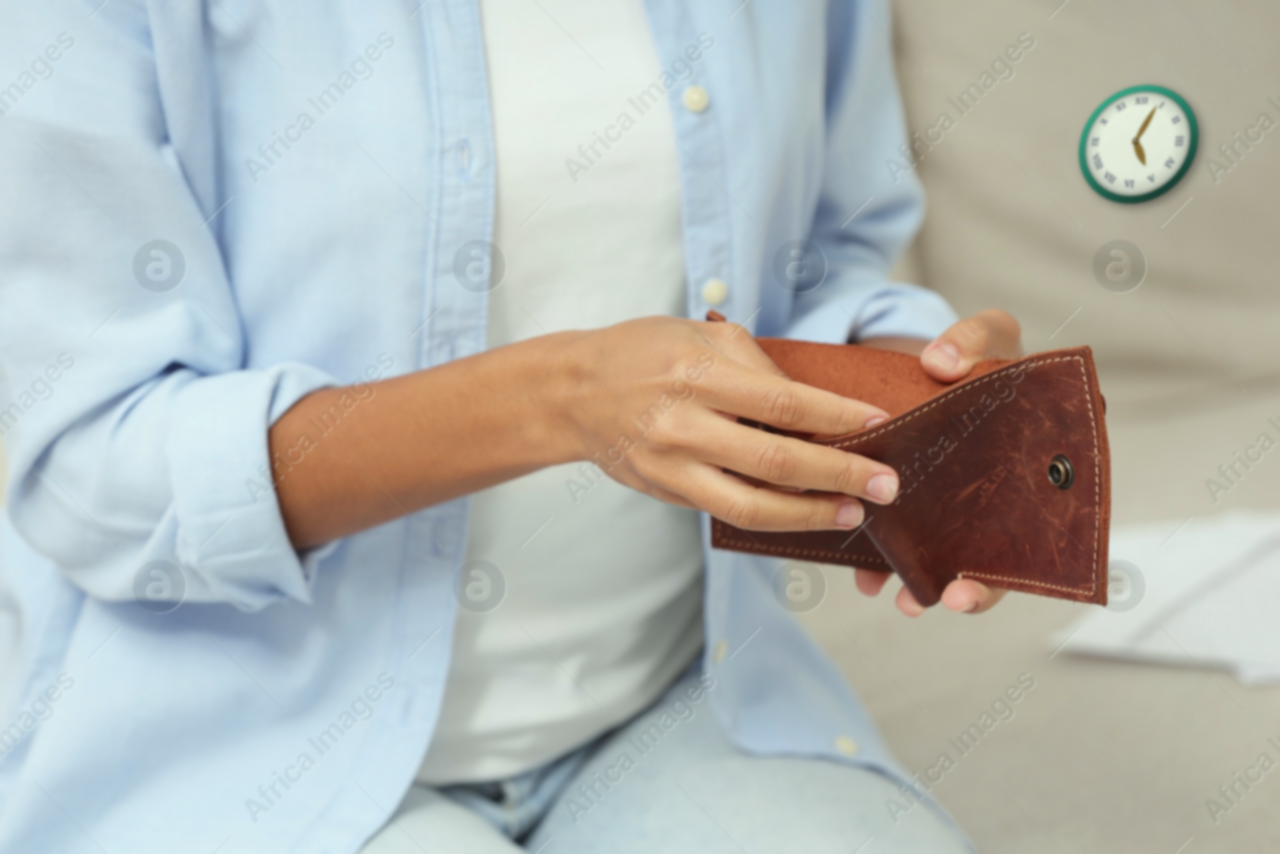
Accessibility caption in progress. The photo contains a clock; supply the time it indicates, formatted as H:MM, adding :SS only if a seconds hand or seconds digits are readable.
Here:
5:04
